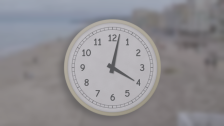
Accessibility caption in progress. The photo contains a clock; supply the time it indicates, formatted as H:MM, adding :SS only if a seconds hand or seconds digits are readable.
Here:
4:02
